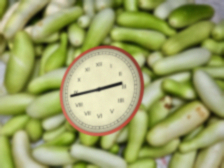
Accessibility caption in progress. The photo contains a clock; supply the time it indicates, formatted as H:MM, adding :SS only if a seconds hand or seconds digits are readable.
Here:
2:44
